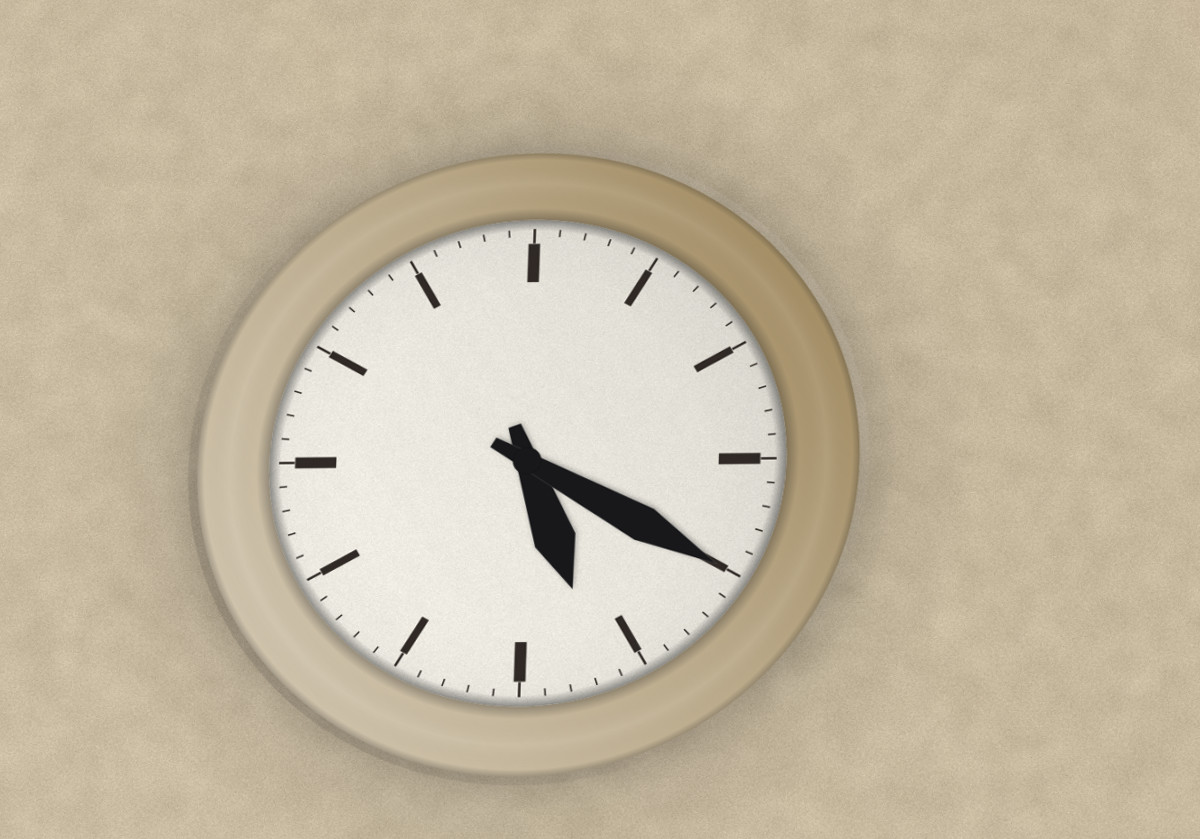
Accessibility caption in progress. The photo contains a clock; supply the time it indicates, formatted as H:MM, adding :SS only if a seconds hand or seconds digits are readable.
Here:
5:20
